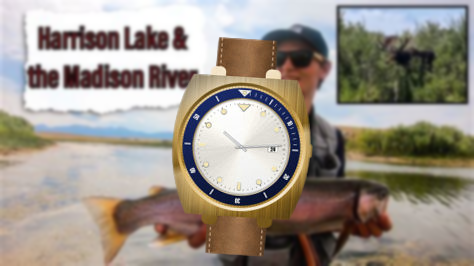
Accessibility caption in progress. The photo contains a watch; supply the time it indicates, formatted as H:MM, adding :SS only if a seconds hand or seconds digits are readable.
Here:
10:14
